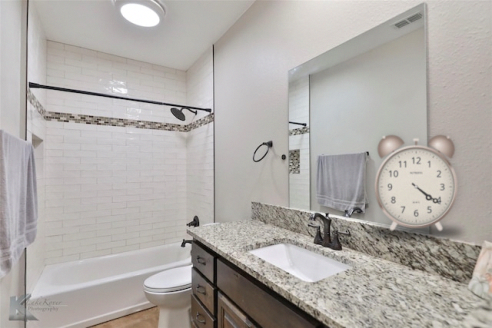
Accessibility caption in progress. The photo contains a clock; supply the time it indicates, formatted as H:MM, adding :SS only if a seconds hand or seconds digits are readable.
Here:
4:21
